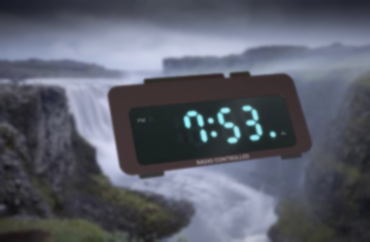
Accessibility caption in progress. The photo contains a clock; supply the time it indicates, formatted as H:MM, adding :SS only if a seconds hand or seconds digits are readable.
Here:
7:53
